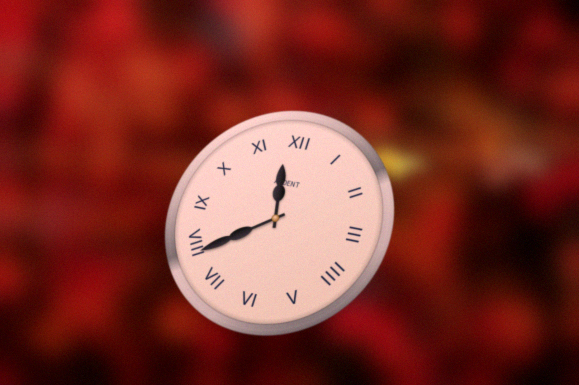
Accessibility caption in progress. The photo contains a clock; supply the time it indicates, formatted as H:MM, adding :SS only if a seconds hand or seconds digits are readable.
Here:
11:39
